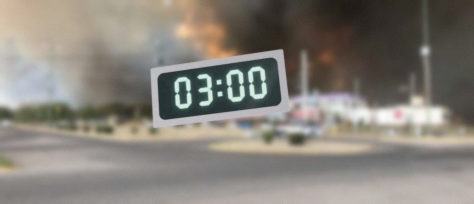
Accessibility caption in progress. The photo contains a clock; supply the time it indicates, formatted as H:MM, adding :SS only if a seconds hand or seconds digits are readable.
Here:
3:00
